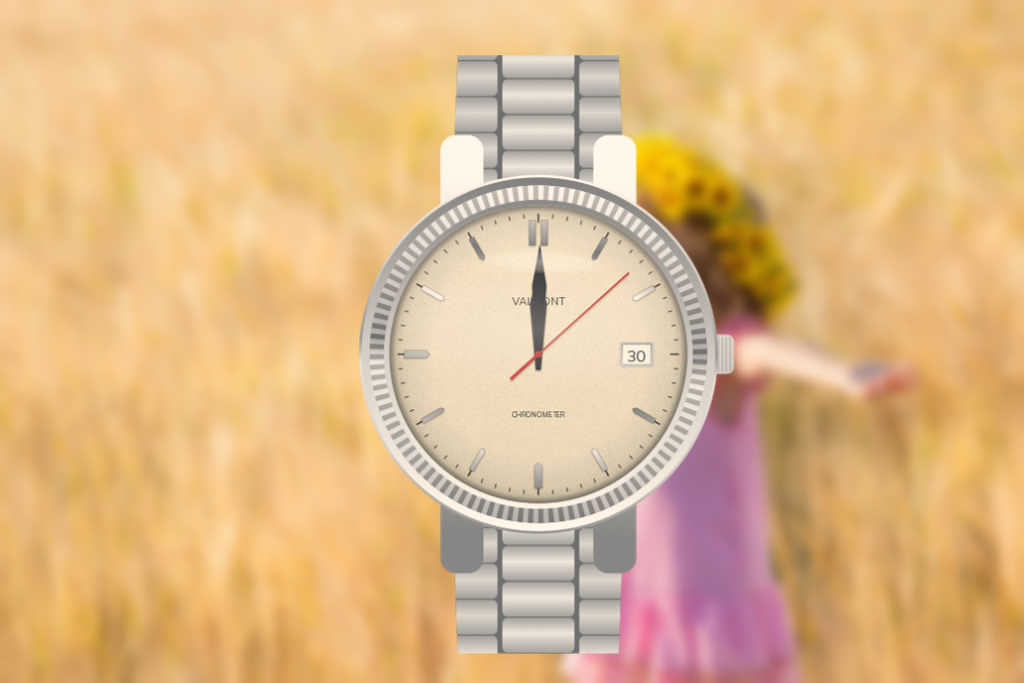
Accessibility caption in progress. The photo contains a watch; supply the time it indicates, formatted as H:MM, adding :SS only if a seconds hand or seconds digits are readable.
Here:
12:00:08
